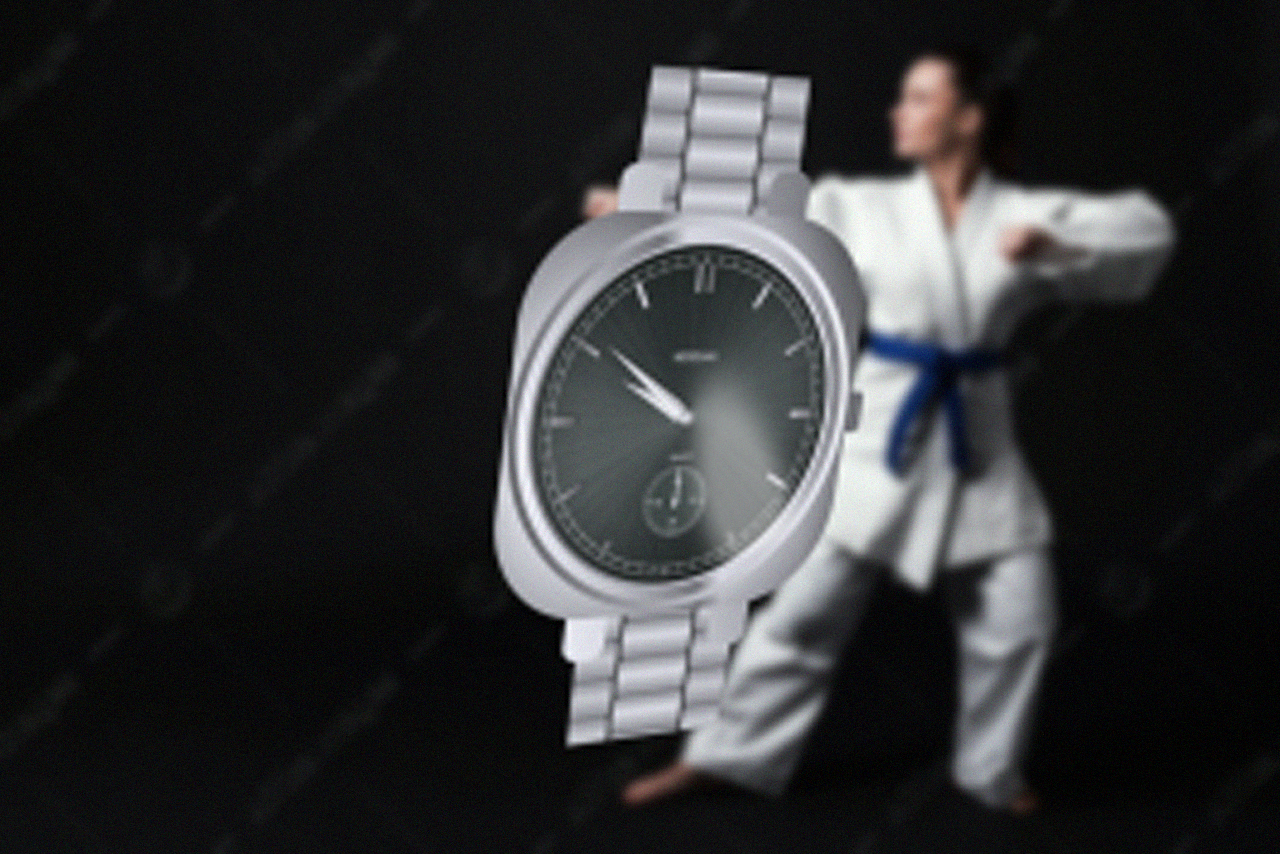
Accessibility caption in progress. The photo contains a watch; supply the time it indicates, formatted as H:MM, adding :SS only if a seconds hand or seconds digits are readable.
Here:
9:51
